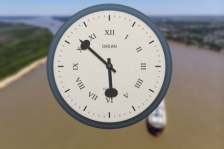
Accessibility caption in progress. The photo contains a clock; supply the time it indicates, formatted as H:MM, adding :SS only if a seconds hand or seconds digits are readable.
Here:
5:52
